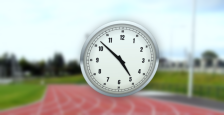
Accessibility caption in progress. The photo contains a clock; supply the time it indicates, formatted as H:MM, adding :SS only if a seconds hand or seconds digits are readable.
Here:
4:52
